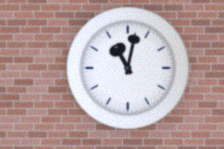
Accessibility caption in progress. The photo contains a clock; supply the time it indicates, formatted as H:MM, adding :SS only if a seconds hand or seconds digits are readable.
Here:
11:02
